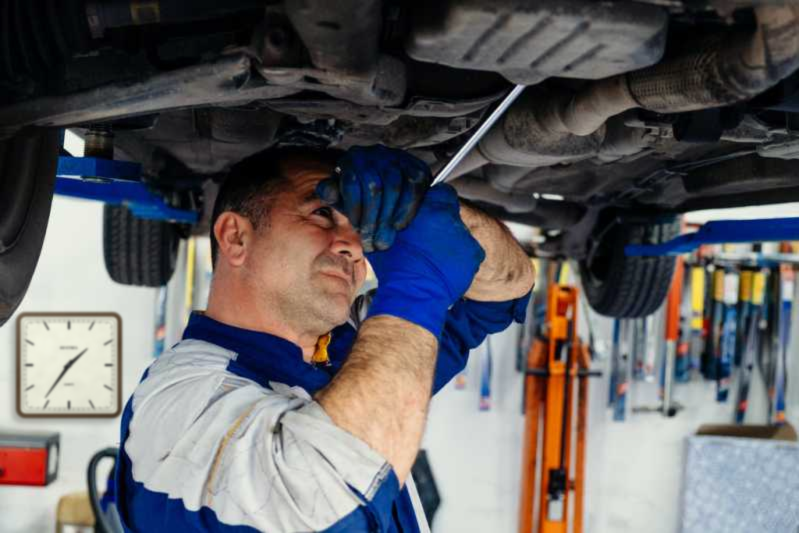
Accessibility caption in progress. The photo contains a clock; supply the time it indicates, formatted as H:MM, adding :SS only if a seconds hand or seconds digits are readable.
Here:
1:36
